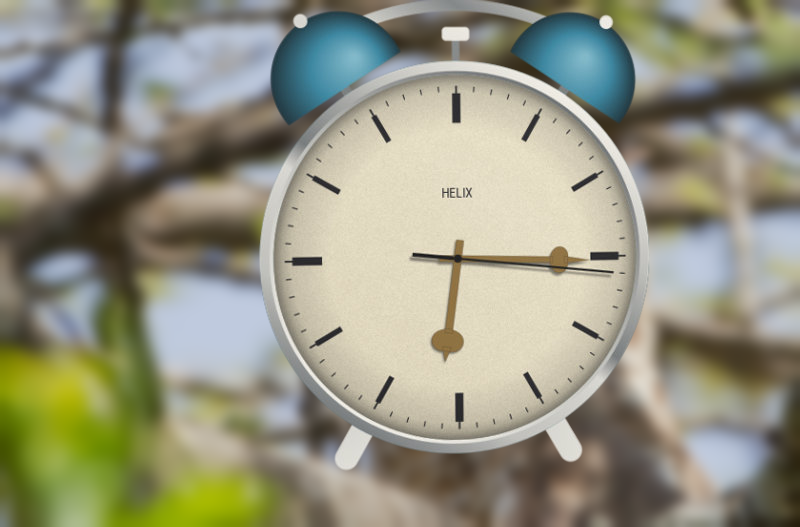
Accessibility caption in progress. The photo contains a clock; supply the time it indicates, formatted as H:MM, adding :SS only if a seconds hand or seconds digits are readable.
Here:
6:15:16
